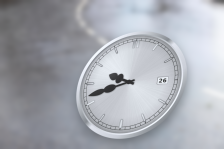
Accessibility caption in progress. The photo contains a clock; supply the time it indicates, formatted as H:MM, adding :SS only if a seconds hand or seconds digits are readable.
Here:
9:42
